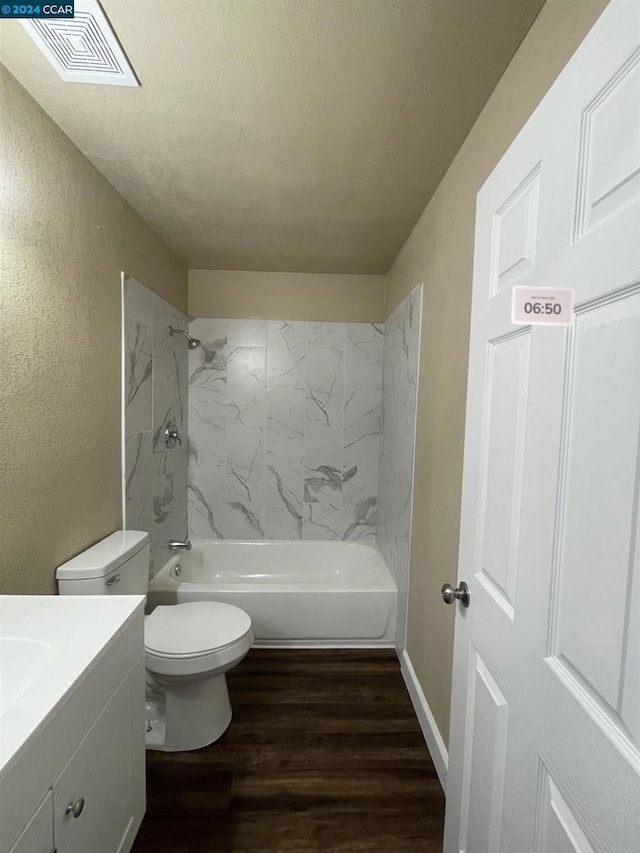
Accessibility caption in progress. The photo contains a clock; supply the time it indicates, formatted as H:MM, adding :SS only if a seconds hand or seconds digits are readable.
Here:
6:50
